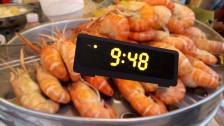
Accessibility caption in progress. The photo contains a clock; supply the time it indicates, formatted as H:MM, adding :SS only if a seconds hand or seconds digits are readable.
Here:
9:48
